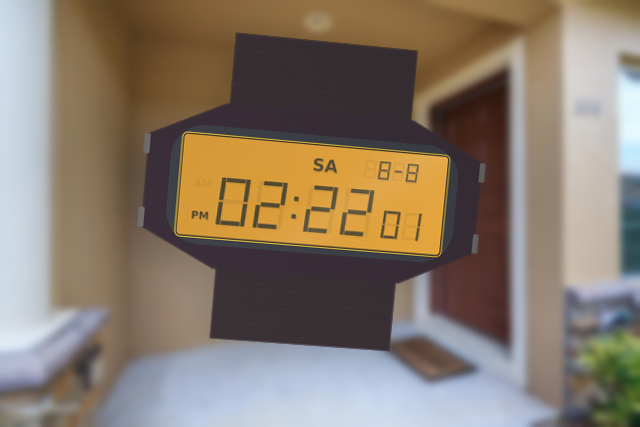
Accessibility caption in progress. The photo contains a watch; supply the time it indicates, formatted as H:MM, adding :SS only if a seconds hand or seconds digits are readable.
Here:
2:22:01
